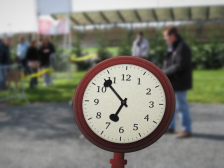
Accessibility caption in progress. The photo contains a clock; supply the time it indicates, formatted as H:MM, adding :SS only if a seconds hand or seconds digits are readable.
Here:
6:53
